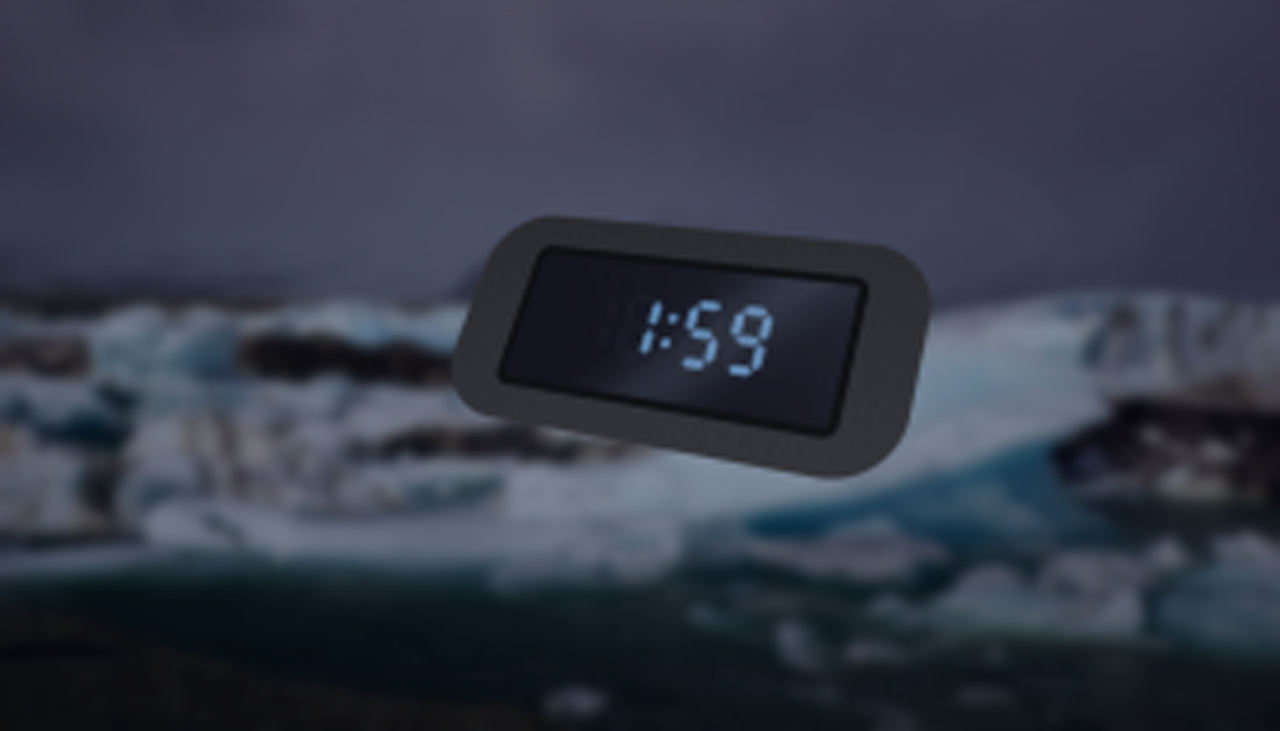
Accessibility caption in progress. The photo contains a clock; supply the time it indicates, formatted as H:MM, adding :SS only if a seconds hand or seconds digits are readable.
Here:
1:59
